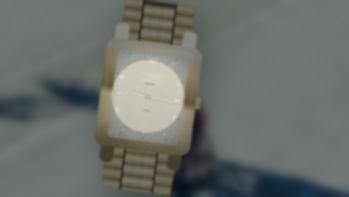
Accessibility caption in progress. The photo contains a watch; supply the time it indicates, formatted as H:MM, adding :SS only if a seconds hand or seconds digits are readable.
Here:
9:16
